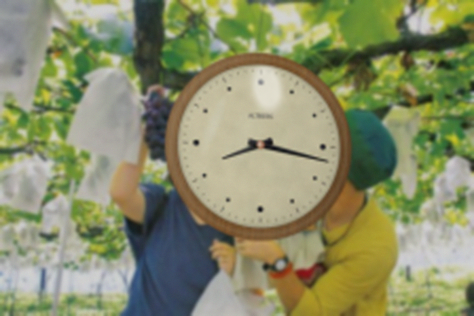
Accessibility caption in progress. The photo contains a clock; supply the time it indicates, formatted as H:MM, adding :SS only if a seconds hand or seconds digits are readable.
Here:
8:17
